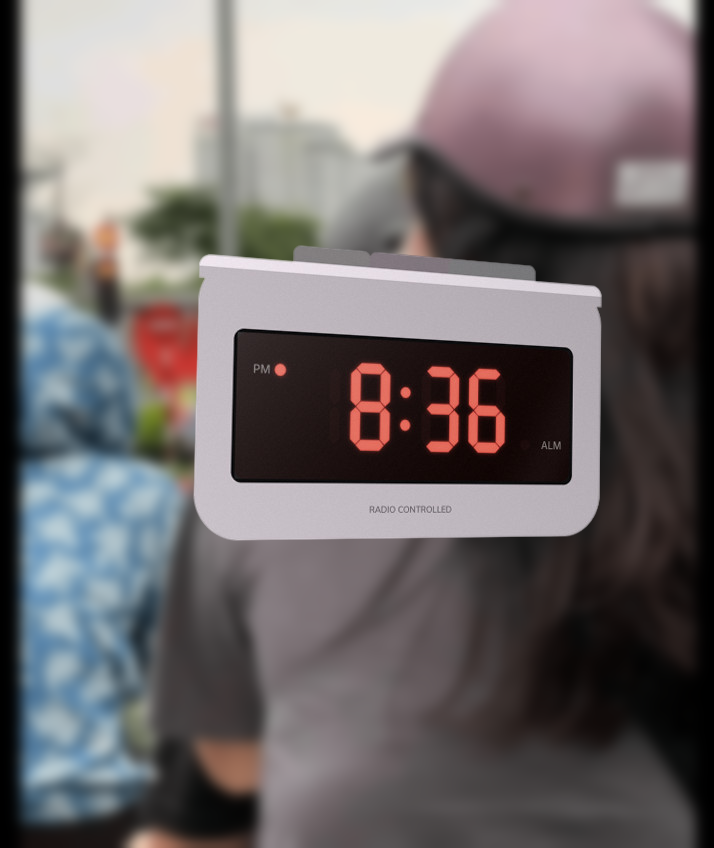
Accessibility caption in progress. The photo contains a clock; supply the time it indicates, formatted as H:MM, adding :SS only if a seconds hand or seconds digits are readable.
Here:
8:36
